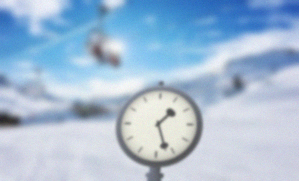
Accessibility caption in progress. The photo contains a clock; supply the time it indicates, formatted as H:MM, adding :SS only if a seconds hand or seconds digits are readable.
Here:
1:27
